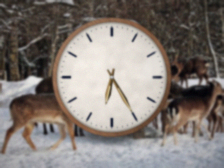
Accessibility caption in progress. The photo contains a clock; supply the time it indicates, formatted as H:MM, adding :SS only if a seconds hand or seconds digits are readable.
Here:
6:25
